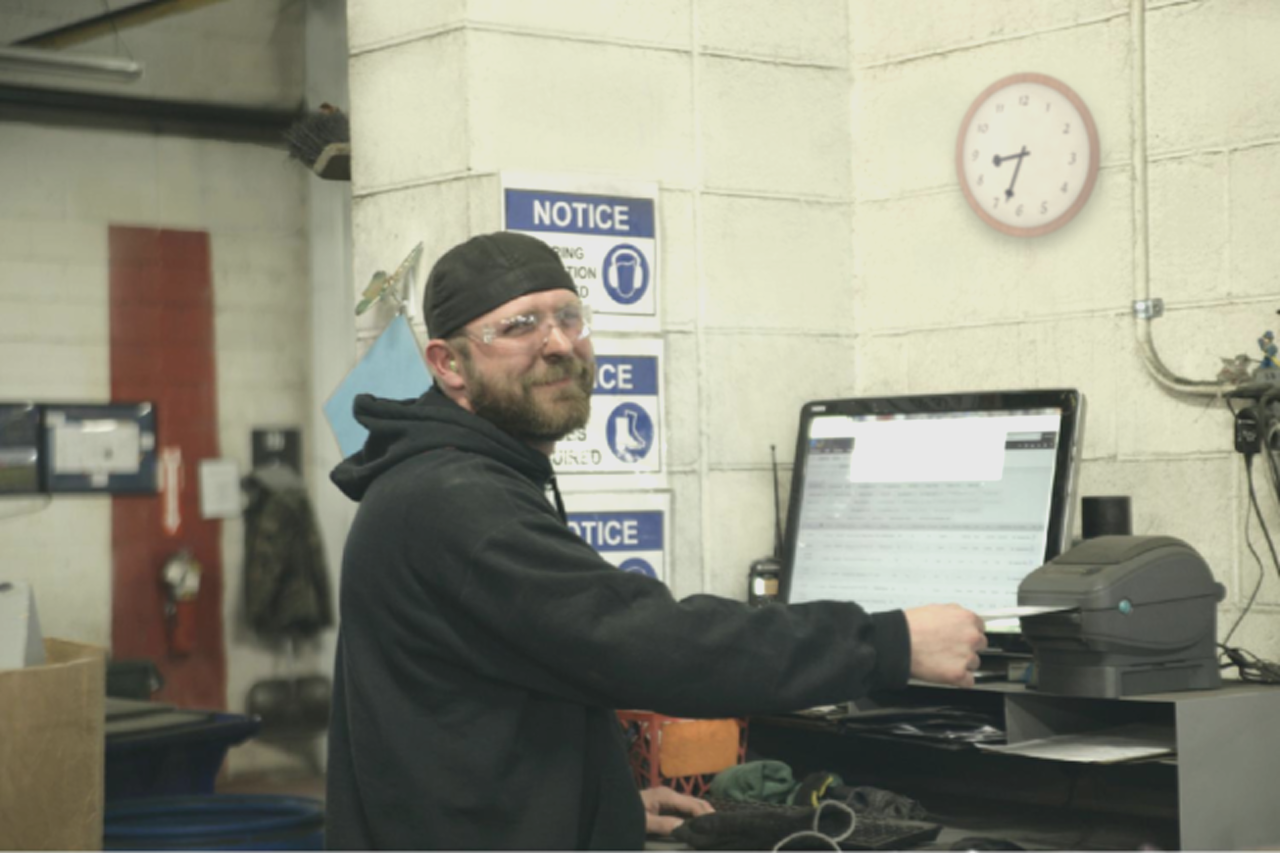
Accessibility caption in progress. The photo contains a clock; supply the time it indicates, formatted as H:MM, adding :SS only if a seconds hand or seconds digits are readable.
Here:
8:33
